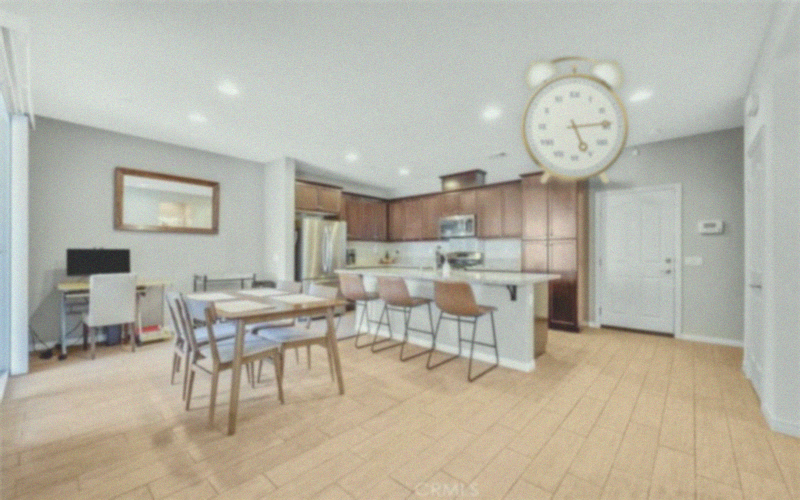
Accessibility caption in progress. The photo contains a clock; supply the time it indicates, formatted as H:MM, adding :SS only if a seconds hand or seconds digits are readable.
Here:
5:14
